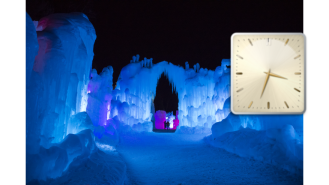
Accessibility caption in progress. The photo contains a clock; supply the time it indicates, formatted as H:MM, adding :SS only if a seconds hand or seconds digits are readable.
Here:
3:33
